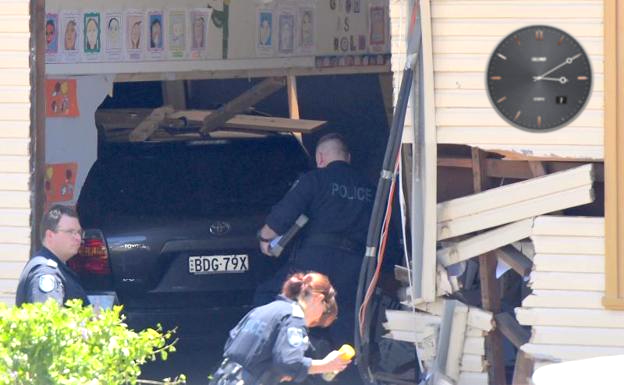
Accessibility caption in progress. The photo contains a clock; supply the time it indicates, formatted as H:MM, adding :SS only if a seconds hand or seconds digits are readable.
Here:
3:10
